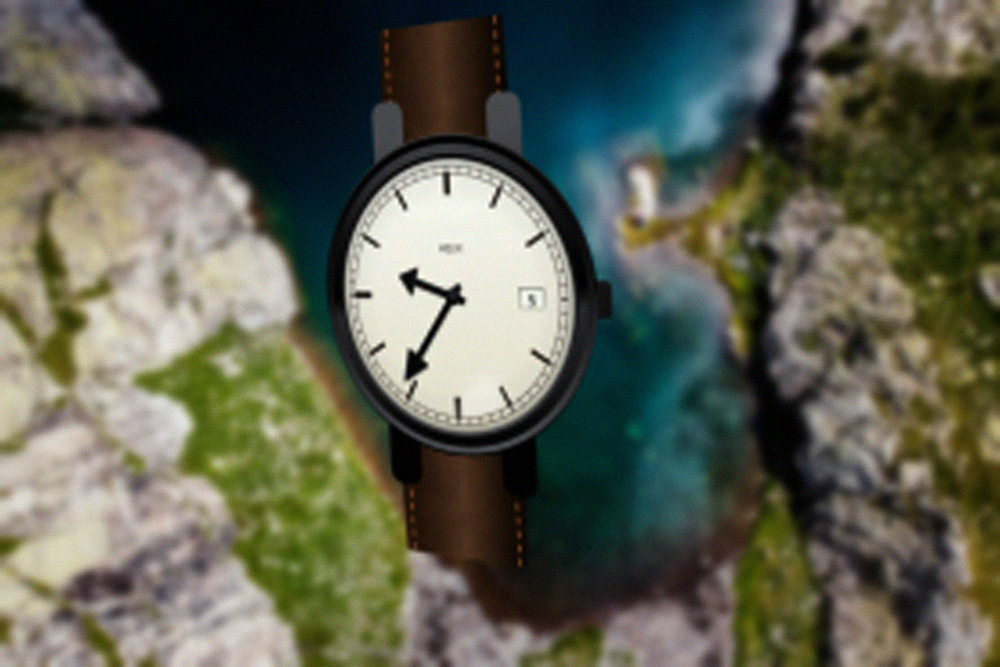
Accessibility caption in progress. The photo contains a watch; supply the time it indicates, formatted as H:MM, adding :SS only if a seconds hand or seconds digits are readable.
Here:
9:36
